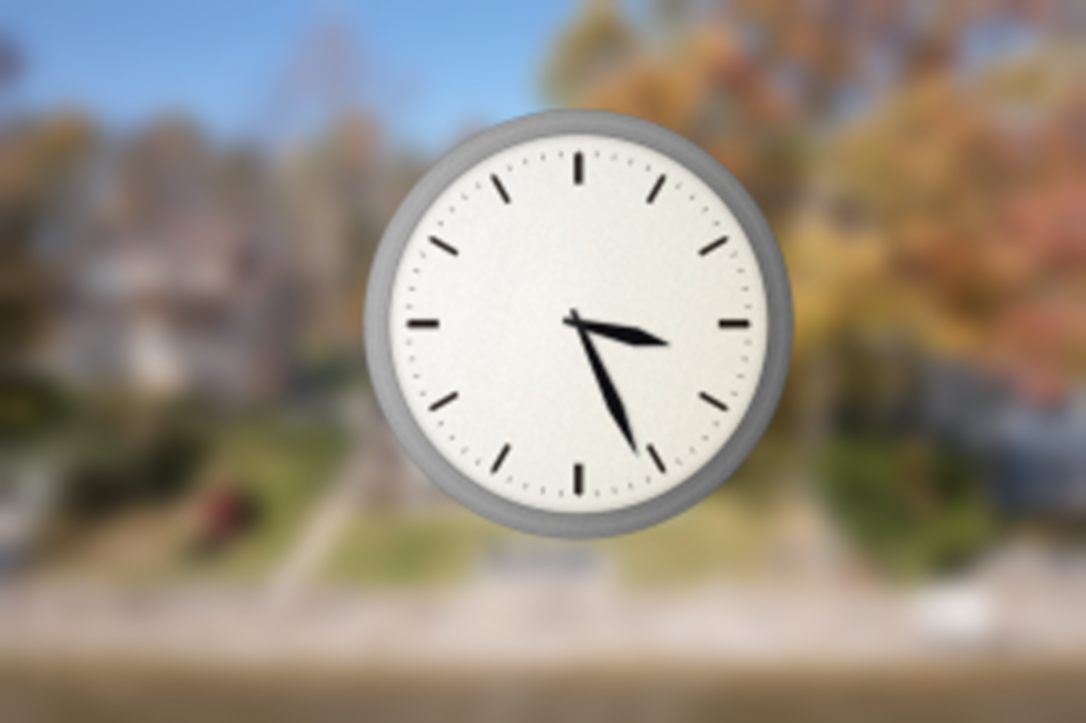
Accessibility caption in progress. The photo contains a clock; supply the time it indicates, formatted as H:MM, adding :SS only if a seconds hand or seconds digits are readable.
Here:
3:26
